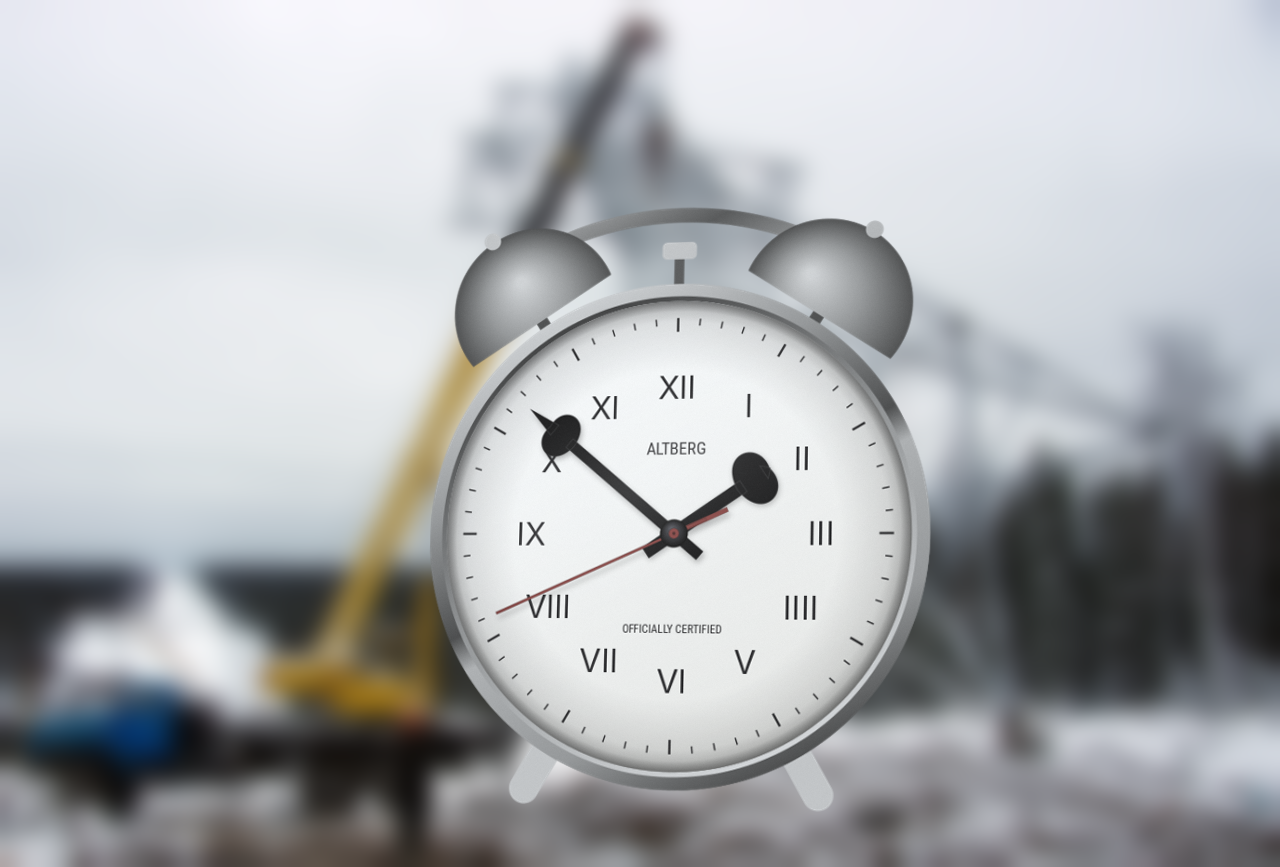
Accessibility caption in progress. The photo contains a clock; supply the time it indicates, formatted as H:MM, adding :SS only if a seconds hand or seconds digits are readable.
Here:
1:51:41
